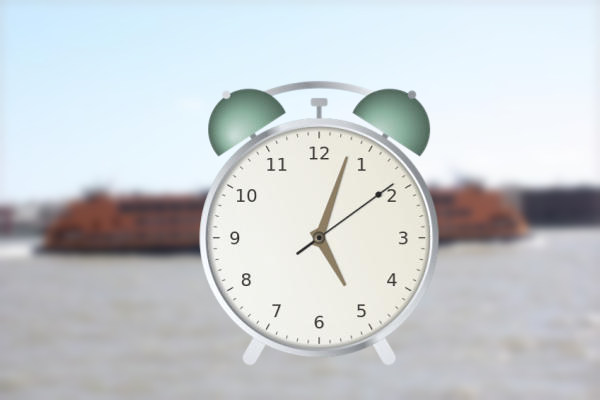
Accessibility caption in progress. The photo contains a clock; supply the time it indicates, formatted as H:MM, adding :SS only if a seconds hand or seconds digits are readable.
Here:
5:03:09
